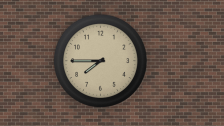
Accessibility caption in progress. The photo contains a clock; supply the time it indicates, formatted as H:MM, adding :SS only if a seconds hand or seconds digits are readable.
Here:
7:45
